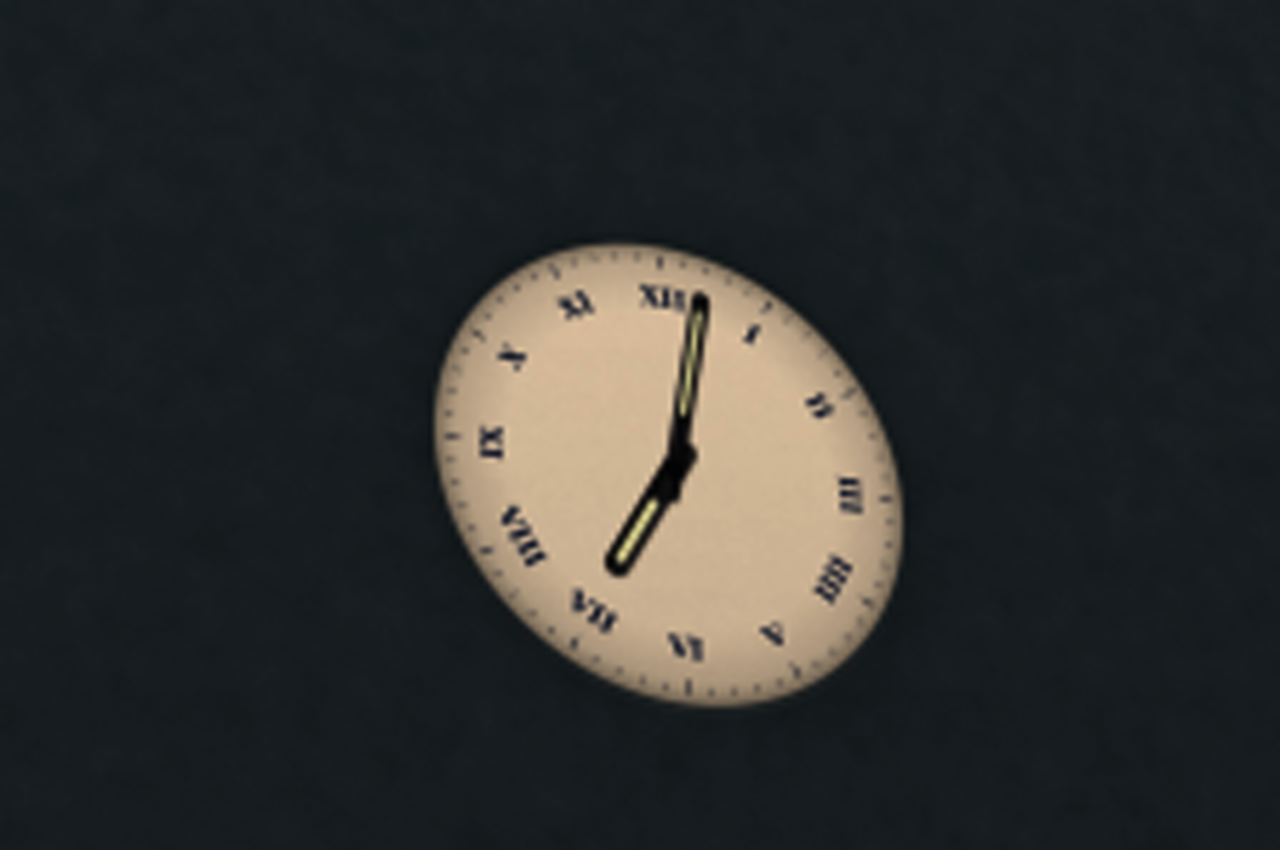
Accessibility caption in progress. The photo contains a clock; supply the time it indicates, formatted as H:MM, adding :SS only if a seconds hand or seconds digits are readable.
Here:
7:02
